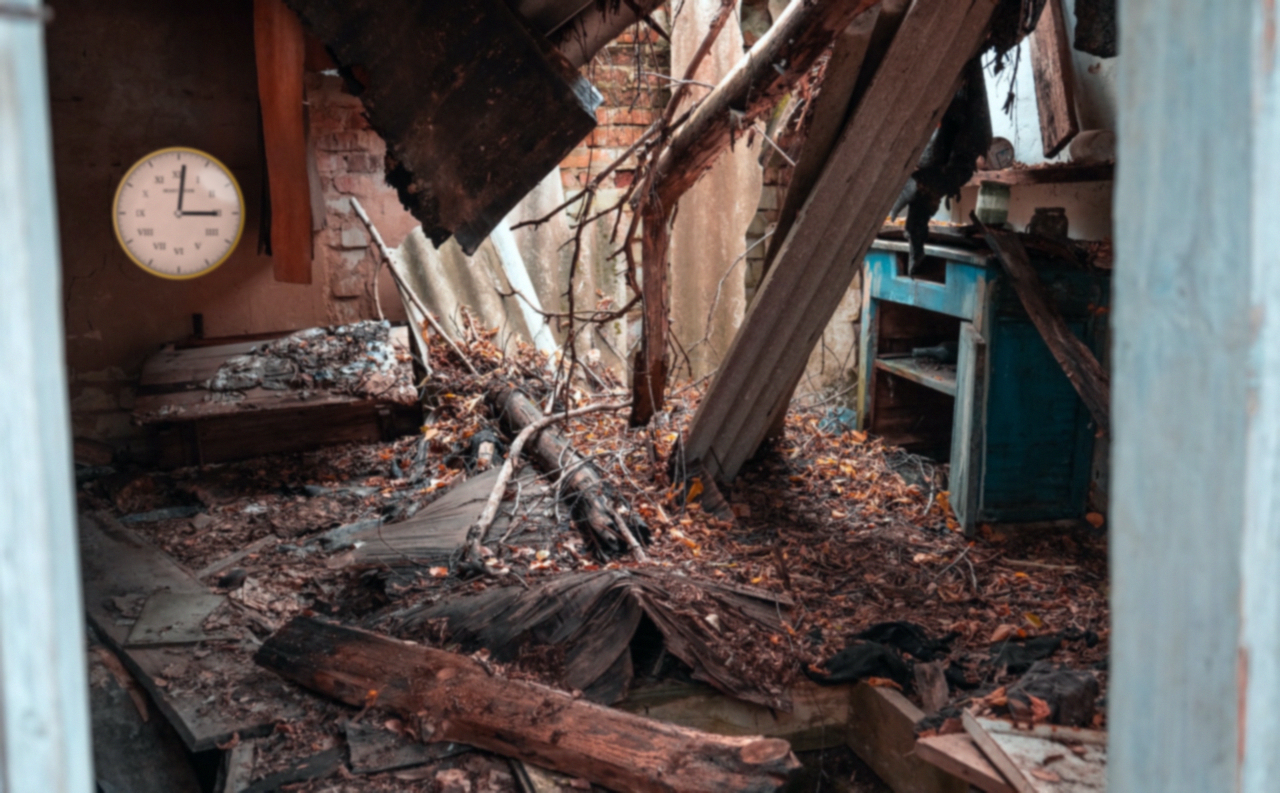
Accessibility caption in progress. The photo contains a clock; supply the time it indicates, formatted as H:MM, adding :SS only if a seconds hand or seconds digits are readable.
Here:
3:01
